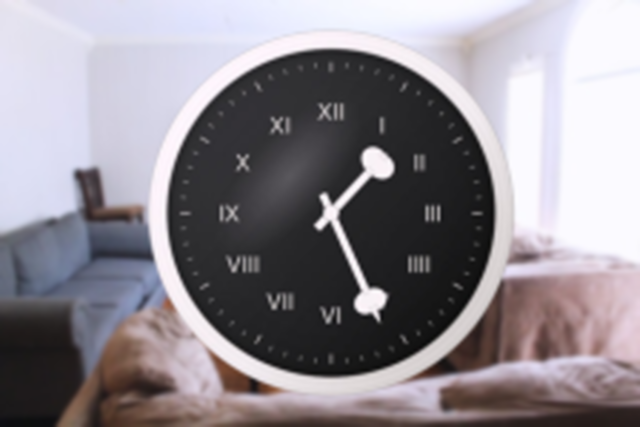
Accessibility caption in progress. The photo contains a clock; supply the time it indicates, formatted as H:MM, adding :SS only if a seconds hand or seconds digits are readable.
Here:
1:26
